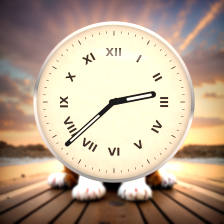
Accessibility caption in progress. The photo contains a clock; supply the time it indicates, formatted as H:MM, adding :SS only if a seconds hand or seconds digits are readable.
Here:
2:38
